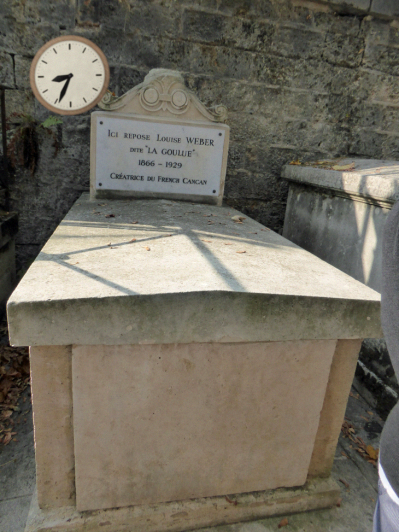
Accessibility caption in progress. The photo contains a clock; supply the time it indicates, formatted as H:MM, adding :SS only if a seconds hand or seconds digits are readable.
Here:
8:34
